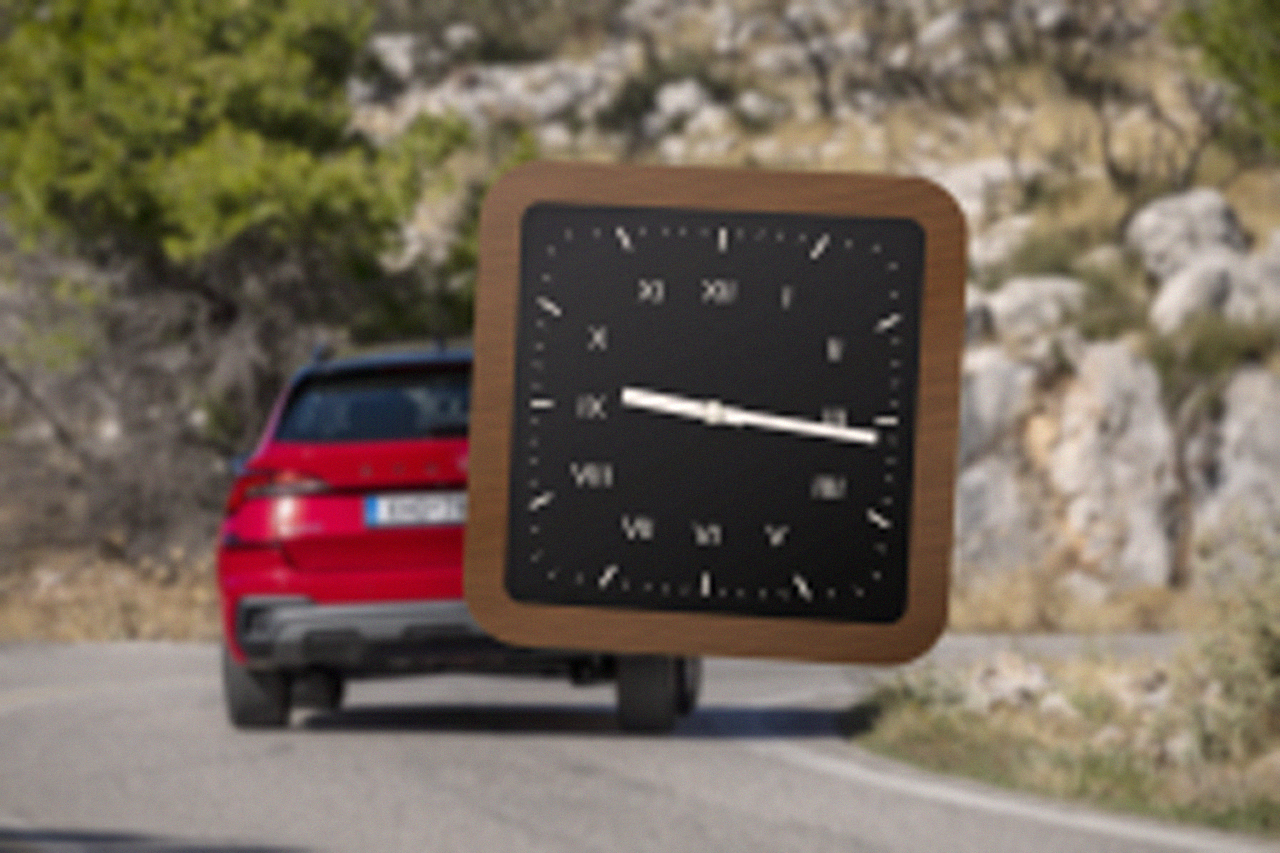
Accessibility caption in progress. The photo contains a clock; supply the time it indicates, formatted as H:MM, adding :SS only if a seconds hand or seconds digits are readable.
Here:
9:16
